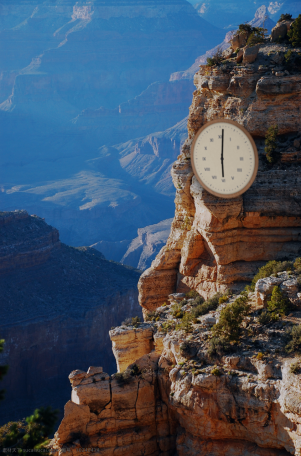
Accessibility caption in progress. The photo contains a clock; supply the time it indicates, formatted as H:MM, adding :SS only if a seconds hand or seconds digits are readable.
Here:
6:01
